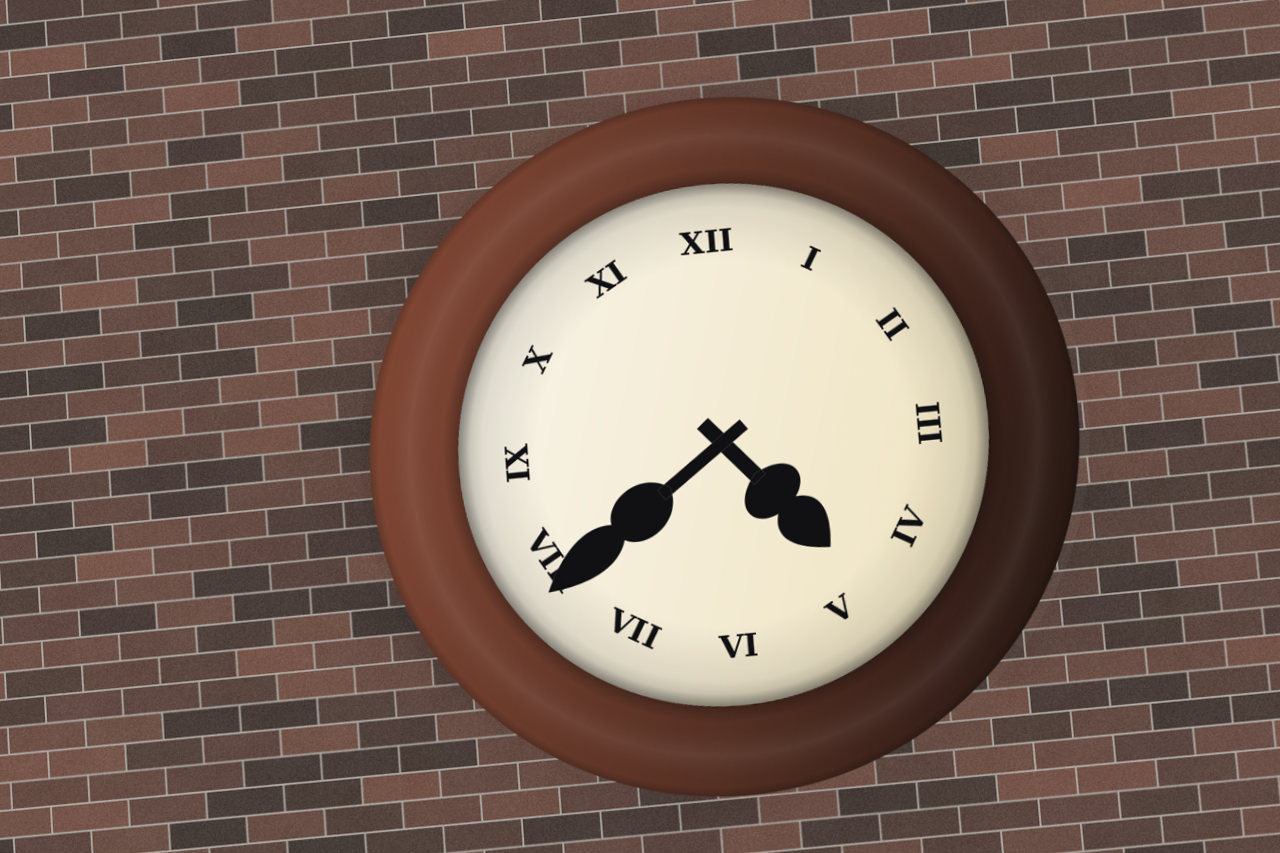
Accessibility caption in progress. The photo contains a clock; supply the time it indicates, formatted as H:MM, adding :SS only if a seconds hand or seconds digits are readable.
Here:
4:39
